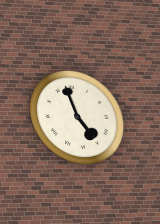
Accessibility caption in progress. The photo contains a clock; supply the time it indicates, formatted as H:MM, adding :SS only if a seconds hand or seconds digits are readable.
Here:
4:58
